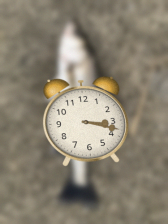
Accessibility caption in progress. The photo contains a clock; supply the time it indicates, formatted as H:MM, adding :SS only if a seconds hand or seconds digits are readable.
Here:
3:18
